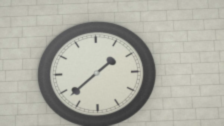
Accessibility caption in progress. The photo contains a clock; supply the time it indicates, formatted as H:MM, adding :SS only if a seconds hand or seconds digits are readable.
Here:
1:38
